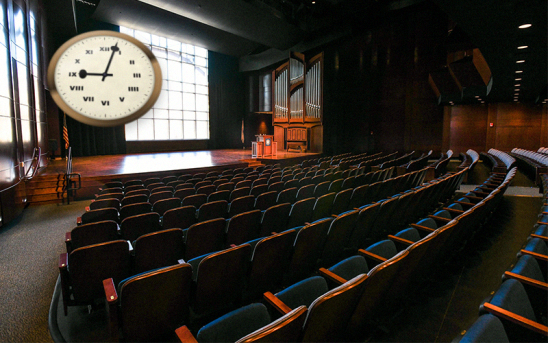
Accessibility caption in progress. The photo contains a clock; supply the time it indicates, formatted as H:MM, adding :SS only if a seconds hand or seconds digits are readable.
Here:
9:03
